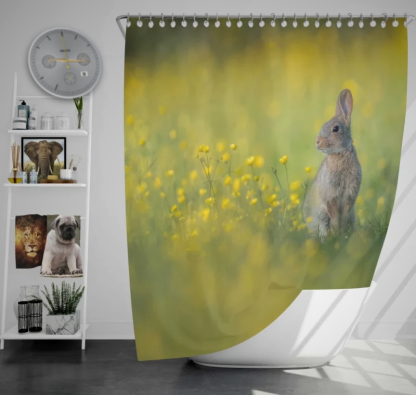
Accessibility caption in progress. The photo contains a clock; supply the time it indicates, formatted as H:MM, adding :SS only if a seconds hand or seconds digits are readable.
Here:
9:16
